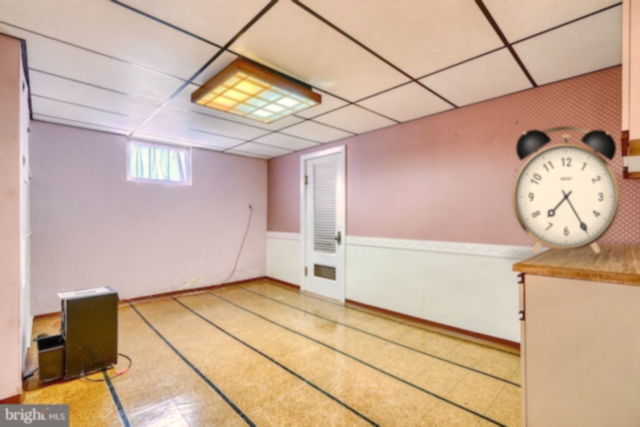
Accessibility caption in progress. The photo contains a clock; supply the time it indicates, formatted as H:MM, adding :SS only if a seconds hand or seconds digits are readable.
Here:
7:25
